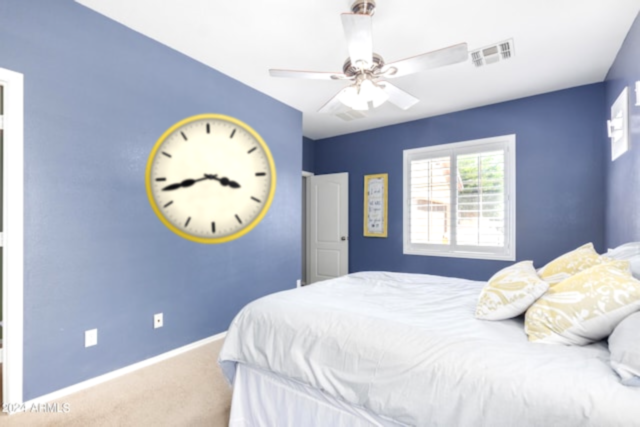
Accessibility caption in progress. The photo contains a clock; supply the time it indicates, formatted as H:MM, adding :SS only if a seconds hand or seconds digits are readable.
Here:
3:43
